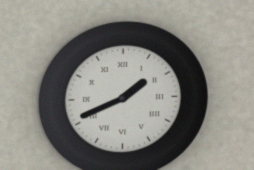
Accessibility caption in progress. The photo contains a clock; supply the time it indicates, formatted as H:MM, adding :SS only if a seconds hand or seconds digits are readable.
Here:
1:41
